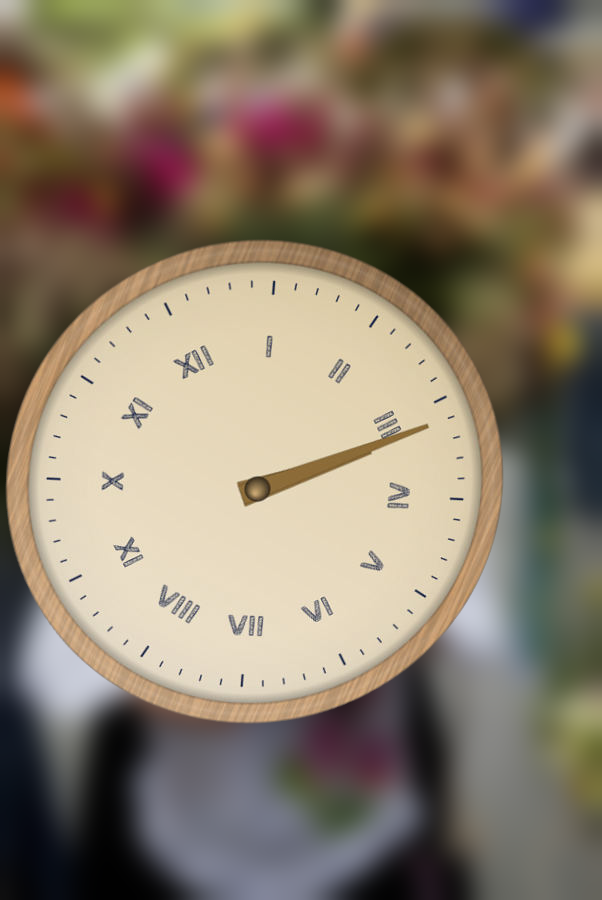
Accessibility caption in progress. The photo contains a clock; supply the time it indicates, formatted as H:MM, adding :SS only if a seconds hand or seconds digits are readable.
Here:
3:16
